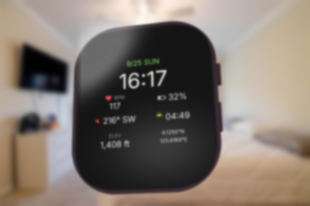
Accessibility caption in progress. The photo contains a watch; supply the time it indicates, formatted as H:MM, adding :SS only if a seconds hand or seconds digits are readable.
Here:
16:17
